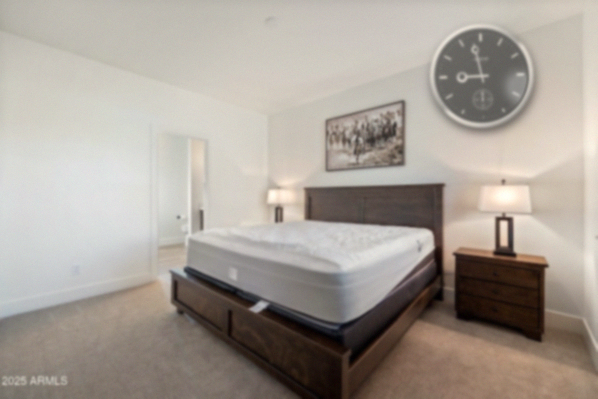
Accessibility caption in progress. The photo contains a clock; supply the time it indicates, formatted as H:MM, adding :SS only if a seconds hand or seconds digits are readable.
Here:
8:58
